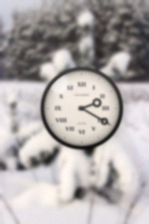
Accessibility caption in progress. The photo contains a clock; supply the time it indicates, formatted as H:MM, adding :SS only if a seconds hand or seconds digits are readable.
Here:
2:20
